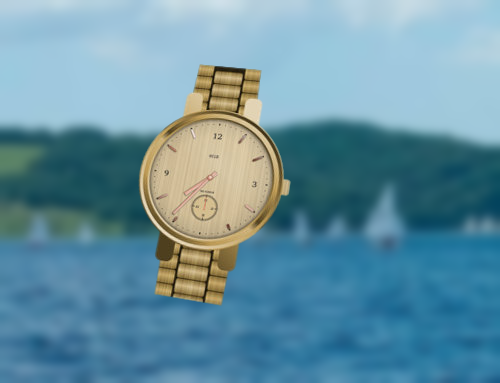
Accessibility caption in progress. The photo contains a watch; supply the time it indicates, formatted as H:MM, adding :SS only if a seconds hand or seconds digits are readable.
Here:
7:36
